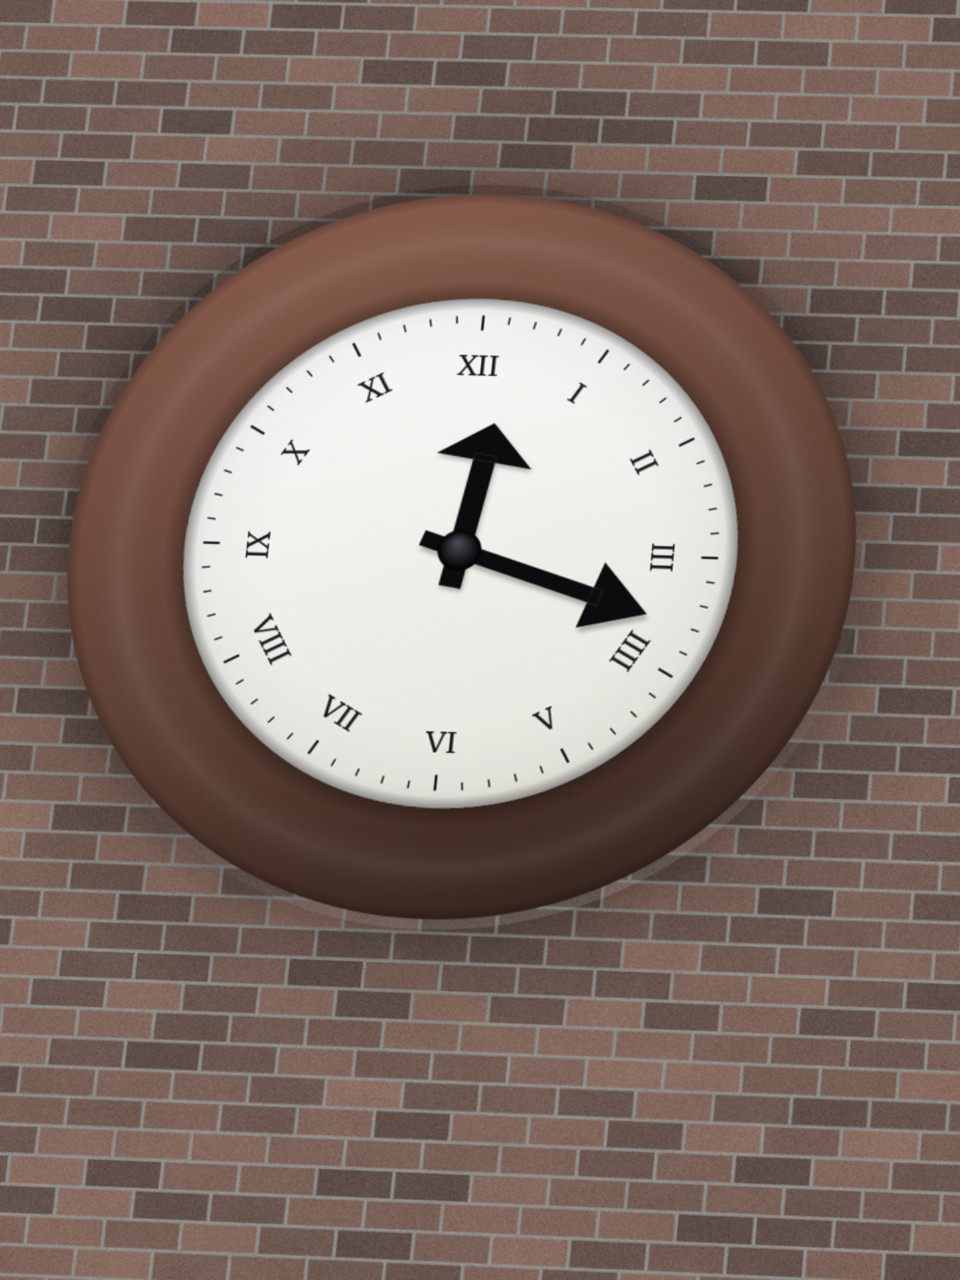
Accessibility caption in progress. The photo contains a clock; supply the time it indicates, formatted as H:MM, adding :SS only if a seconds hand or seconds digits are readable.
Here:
12:18
